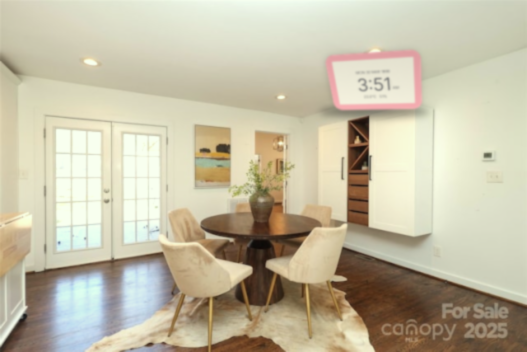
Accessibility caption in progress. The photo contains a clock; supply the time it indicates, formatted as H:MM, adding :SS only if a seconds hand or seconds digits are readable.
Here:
3:51
